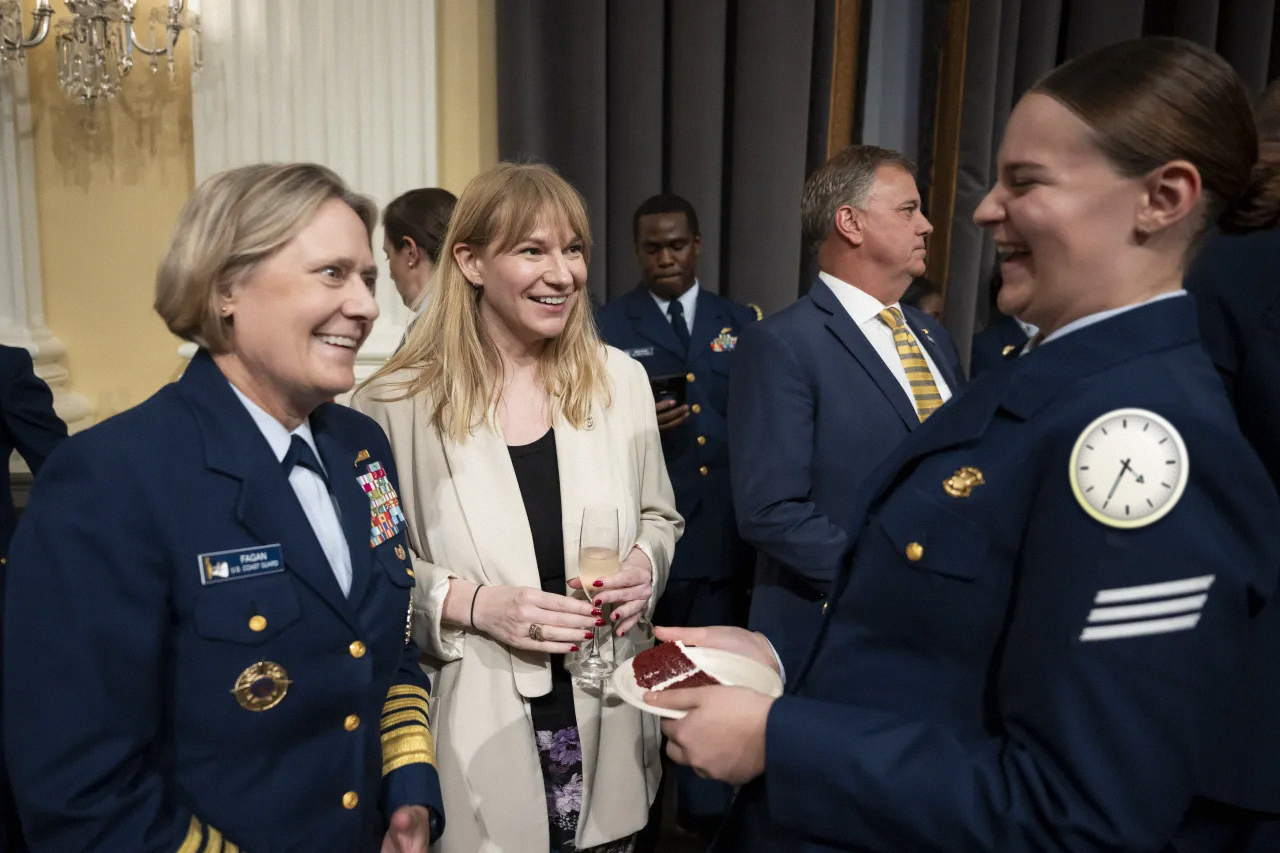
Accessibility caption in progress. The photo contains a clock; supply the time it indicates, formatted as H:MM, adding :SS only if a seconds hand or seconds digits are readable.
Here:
4:35
